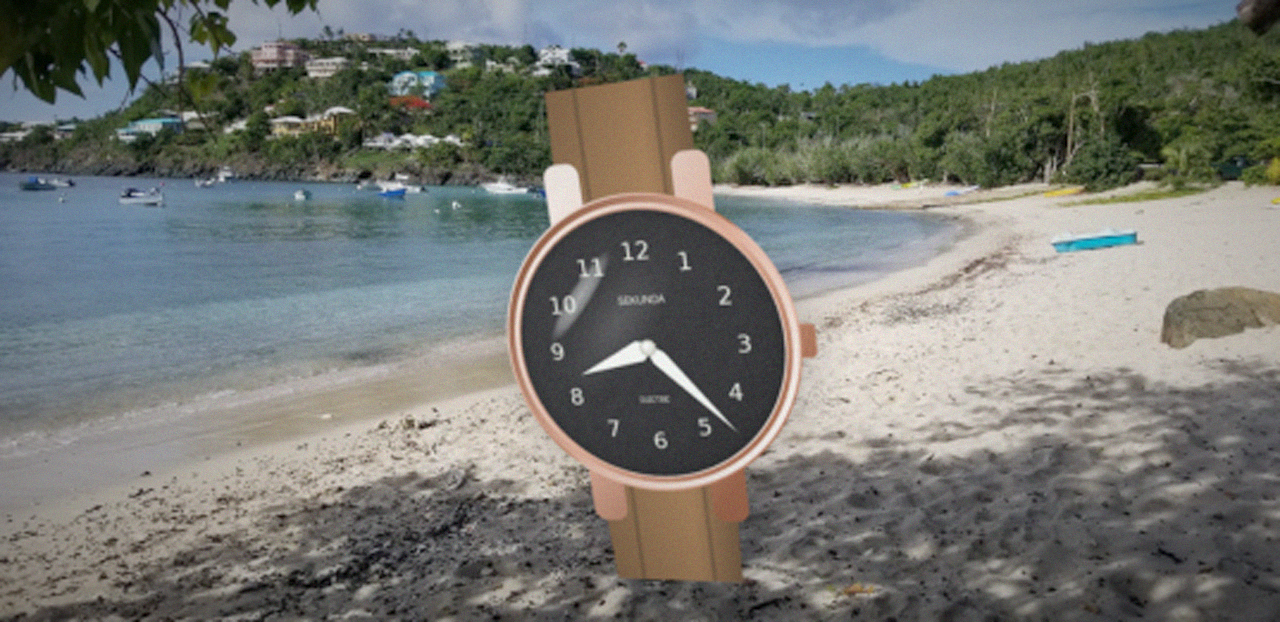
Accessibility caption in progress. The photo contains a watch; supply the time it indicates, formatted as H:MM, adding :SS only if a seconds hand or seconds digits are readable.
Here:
8:23
